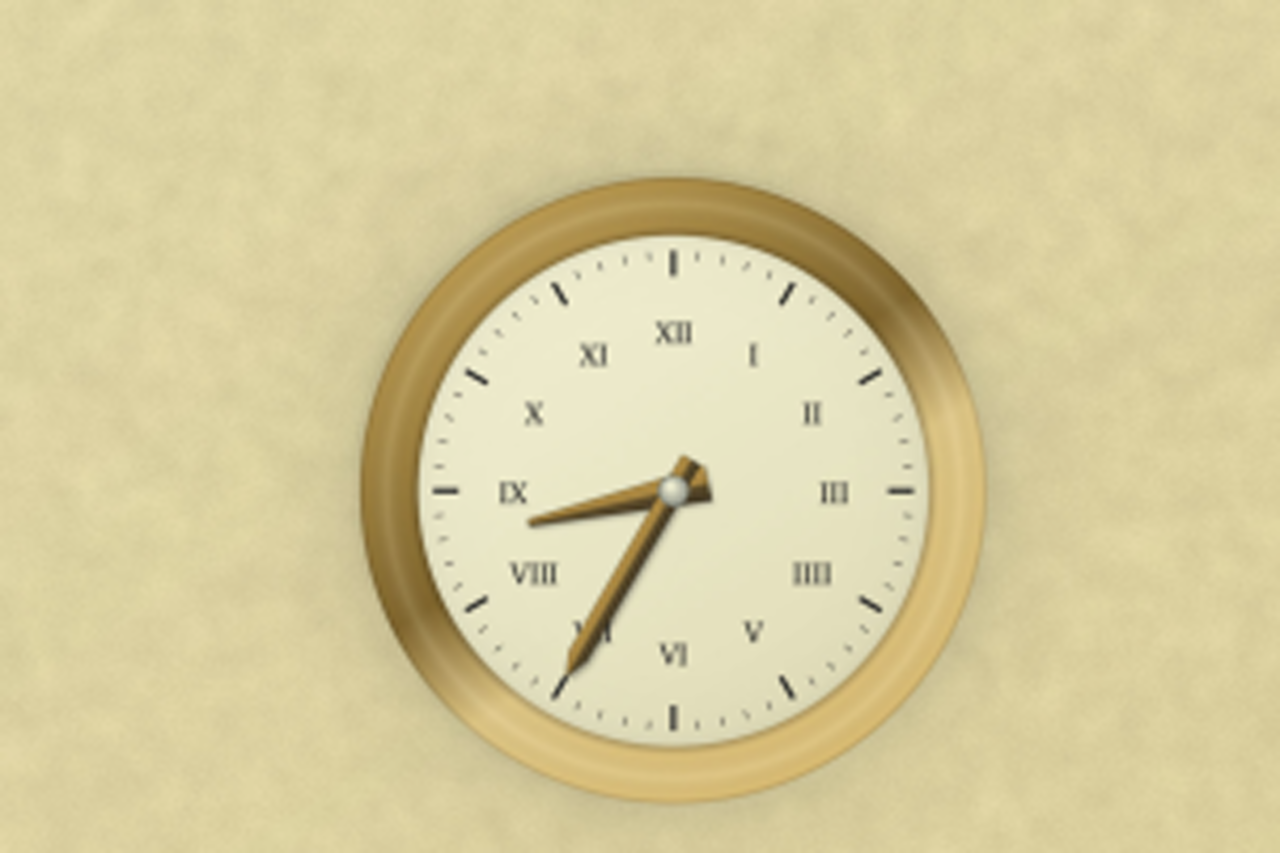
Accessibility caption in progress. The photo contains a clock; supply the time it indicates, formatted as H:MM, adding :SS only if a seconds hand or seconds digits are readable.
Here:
8:35
